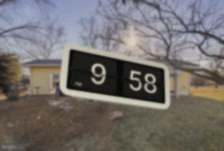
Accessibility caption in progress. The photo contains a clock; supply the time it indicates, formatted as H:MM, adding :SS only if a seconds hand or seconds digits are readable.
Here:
9:58
